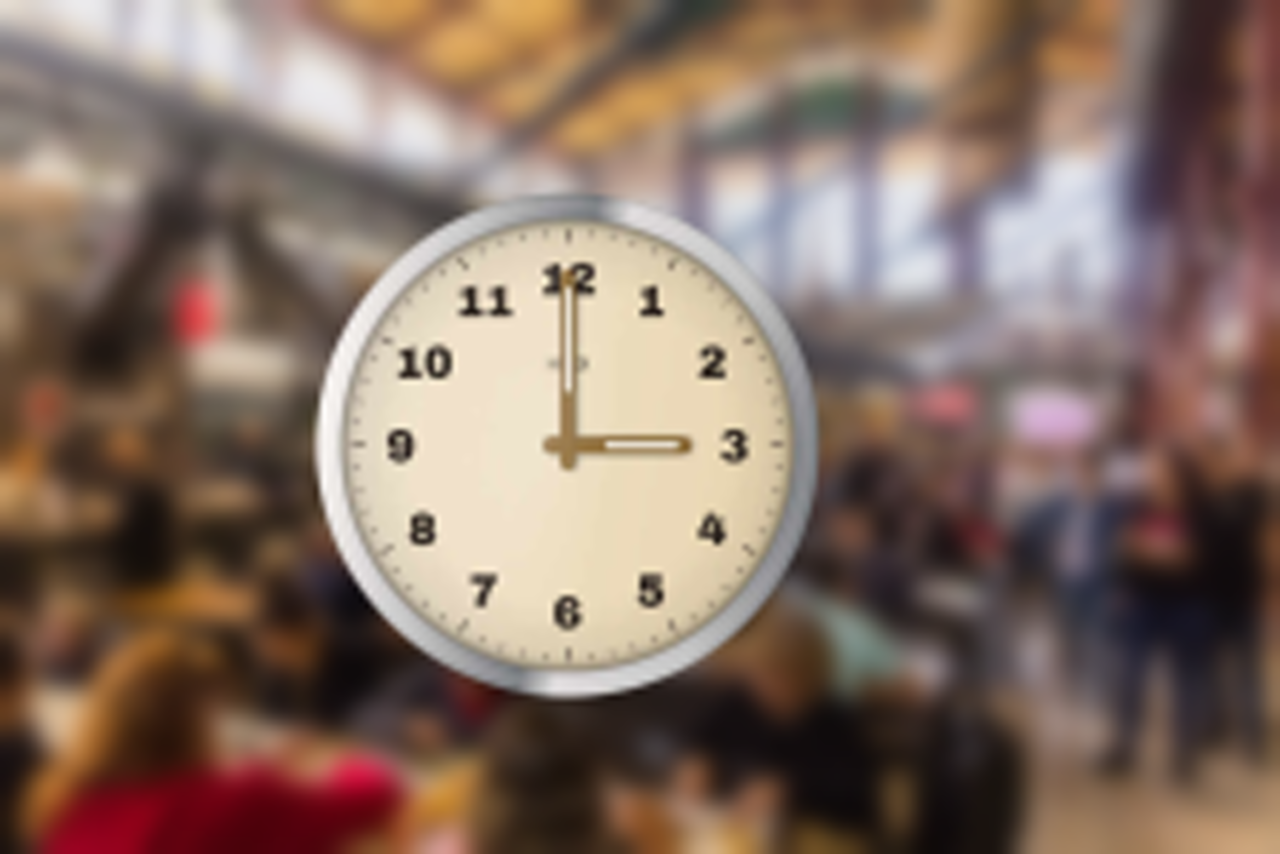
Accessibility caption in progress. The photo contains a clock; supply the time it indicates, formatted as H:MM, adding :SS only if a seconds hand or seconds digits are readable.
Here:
3:00
